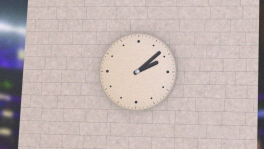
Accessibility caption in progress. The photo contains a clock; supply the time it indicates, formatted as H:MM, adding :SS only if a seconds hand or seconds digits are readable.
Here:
2:08
